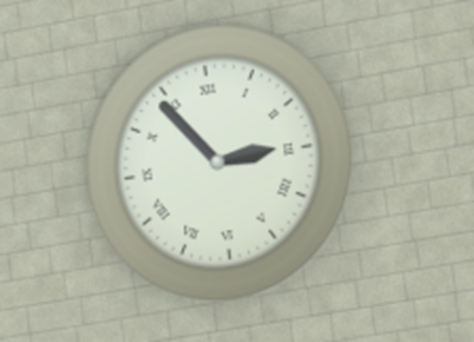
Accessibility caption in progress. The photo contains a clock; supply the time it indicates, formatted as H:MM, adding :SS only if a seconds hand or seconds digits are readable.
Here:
2:54
